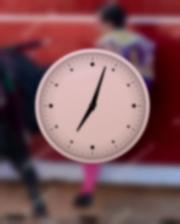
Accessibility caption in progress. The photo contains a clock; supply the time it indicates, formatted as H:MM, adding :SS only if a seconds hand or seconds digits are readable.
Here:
7:03
